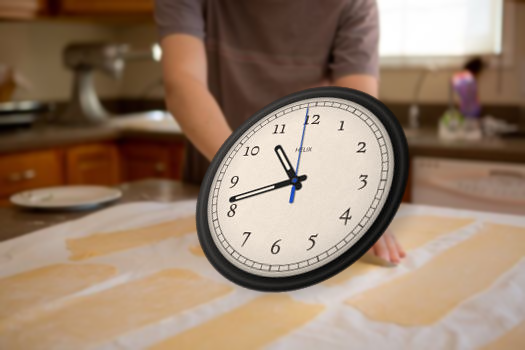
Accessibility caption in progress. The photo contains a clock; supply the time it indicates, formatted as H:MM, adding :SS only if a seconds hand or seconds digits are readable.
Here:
10:41:59
